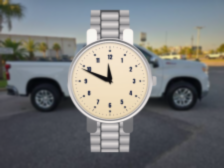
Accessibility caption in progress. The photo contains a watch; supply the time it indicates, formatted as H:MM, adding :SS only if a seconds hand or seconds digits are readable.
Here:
11:49
